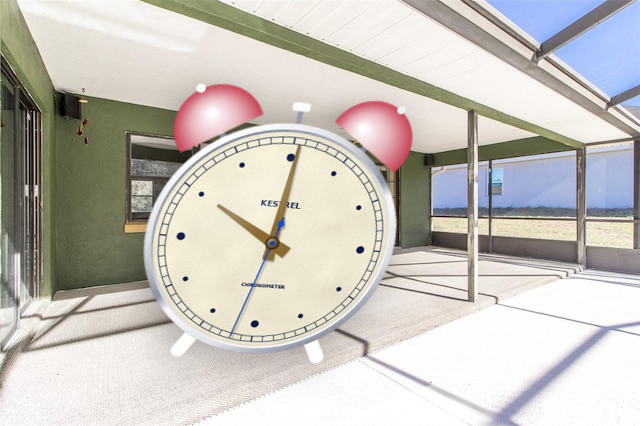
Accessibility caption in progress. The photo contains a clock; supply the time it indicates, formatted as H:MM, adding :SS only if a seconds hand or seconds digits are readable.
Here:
10:00:32
